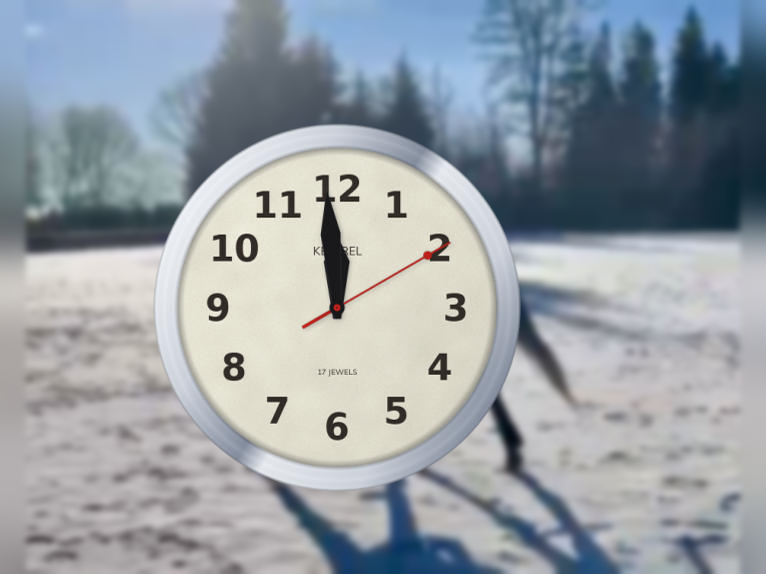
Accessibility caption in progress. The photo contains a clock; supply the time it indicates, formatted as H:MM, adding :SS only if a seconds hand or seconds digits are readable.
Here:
11:59:10
